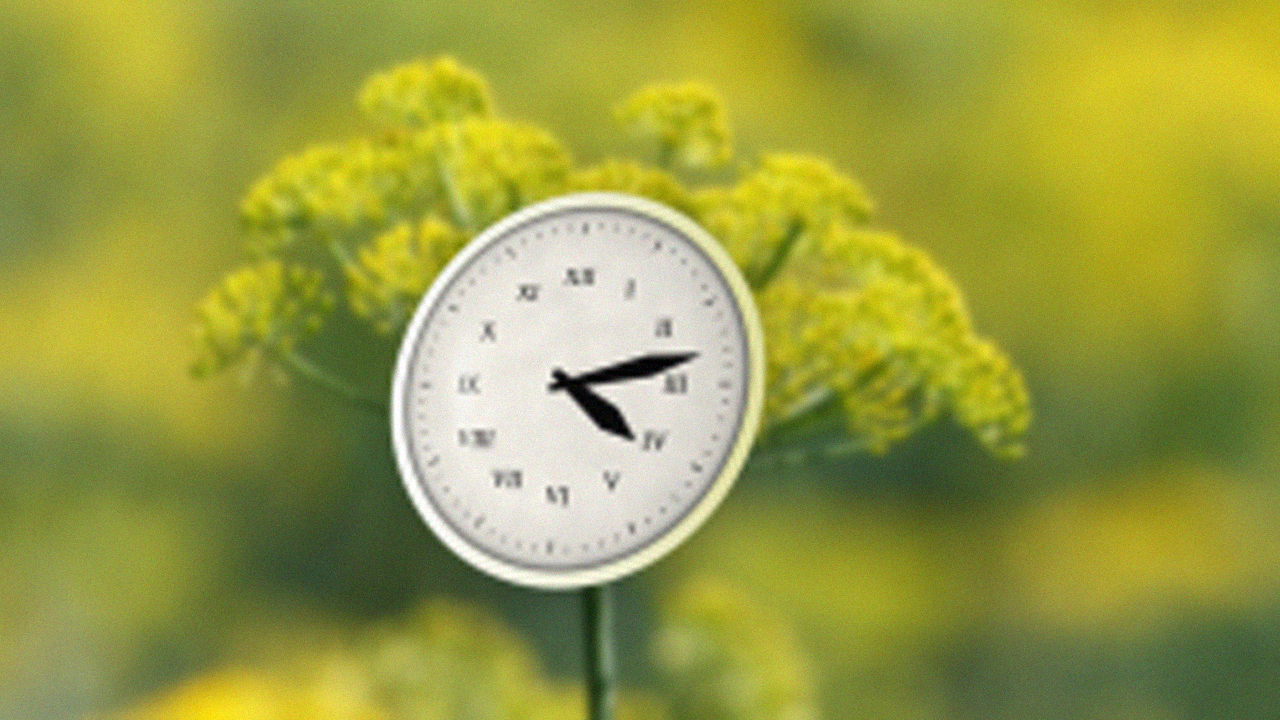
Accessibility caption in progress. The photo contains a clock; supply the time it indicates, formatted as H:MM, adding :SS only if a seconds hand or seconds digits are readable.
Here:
4:13
